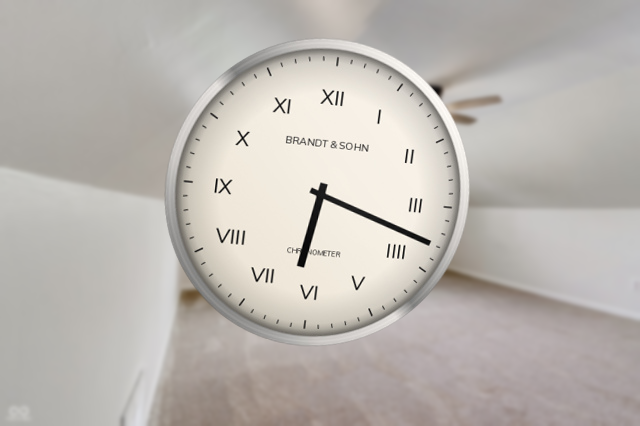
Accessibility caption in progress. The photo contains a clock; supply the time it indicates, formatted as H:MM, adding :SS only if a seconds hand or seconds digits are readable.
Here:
6:18
